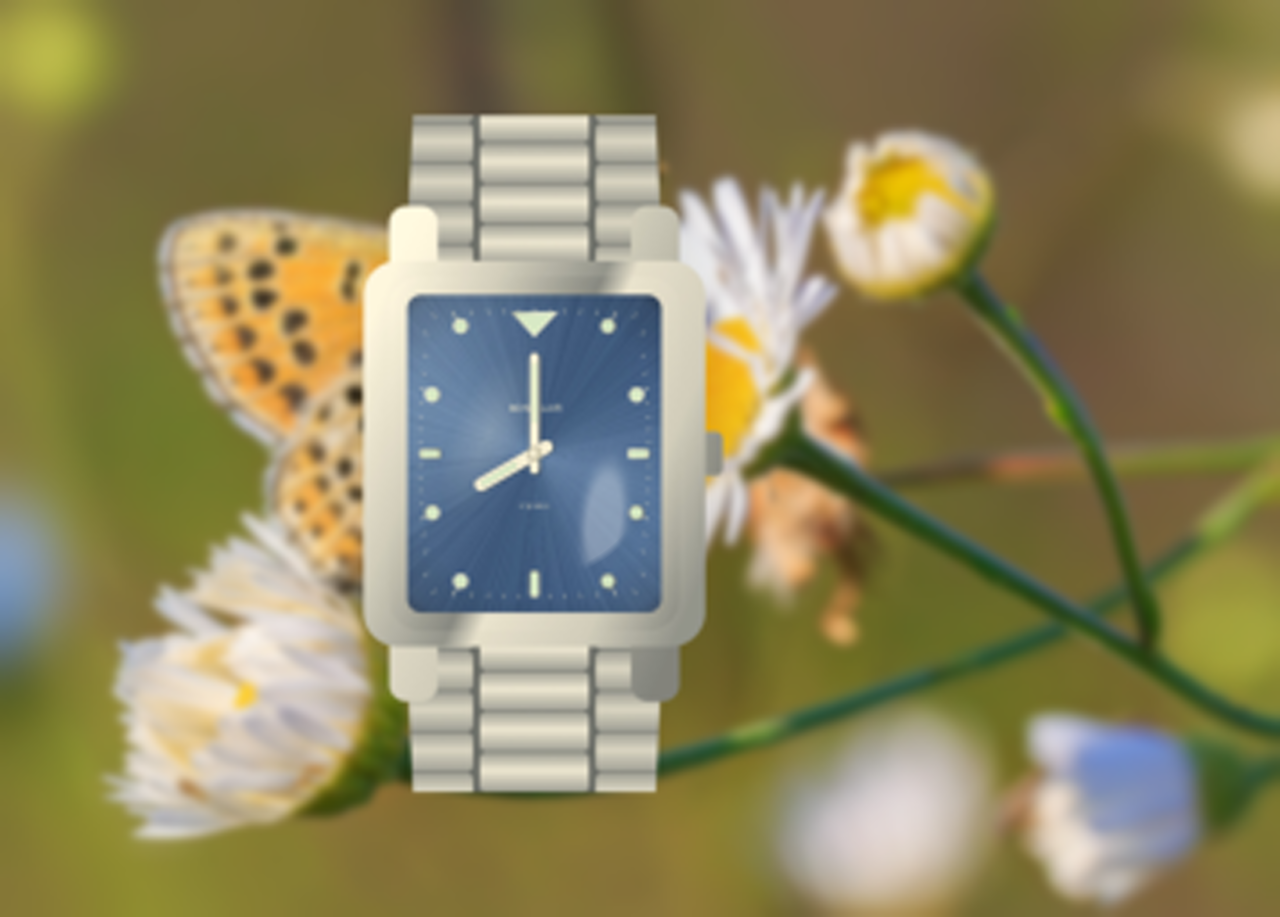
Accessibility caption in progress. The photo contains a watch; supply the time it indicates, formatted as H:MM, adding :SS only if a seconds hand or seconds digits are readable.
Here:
8:00
